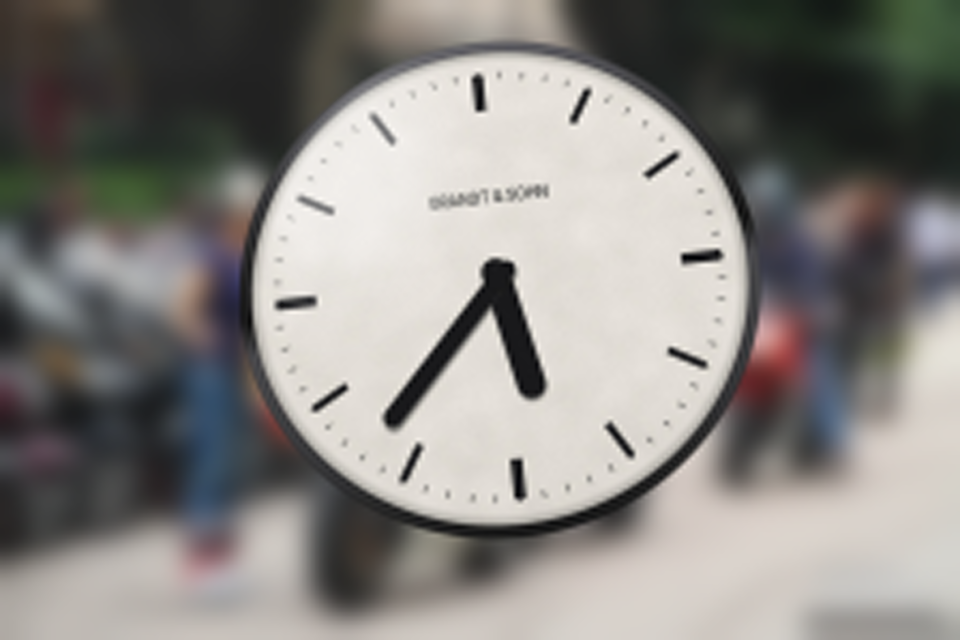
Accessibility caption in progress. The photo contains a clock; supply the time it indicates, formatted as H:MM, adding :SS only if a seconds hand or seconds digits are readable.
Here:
5:37
